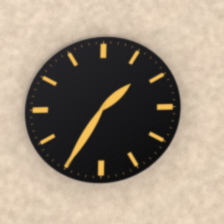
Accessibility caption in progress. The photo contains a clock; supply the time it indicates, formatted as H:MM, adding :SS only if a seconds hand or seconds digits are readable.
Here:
1:35
